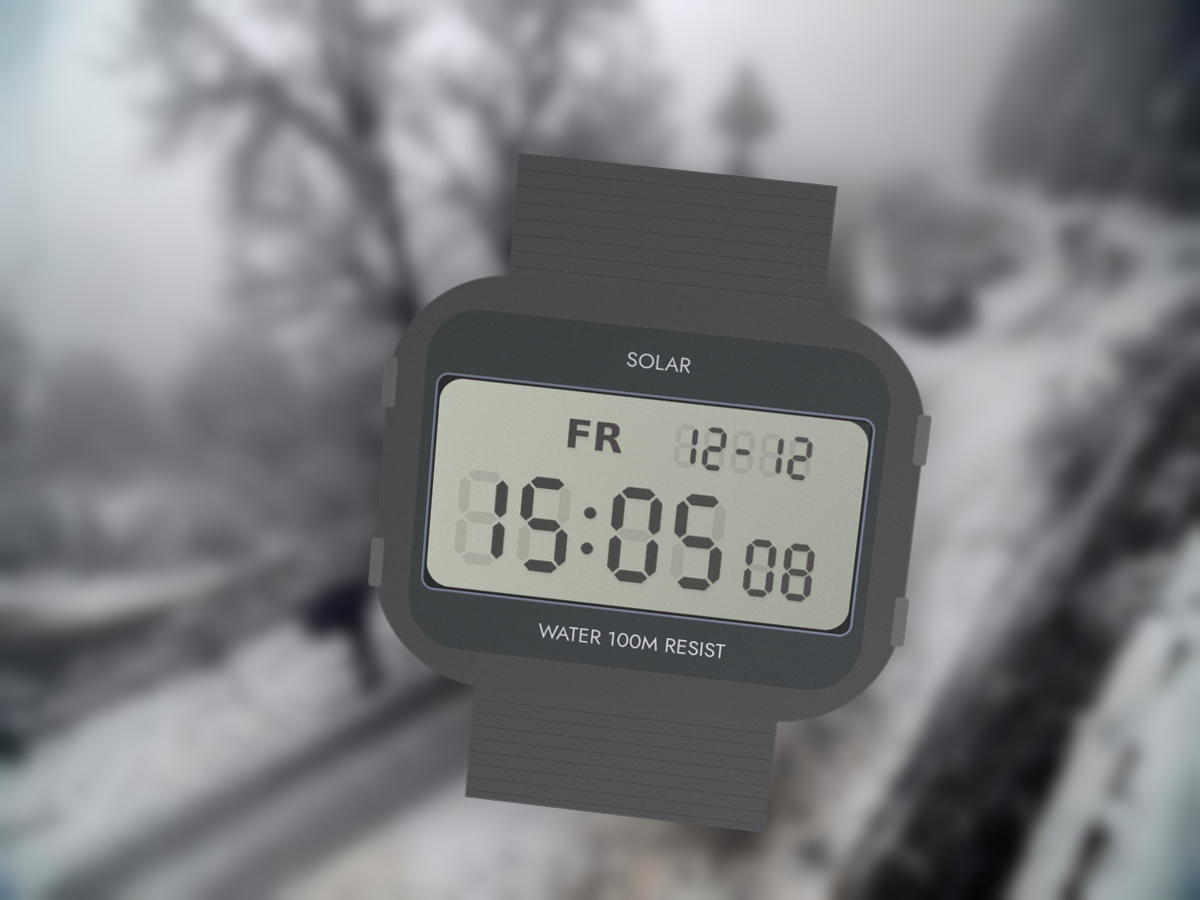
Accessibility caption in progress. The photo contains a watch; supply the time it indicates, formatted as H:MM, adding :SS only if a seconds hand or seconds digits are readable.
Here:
15:05:08
